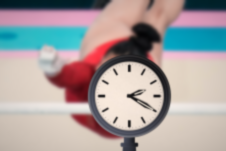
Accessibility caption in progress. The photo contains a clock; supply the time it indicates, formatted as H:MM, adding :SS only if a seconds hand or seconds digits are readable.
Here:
2:20
